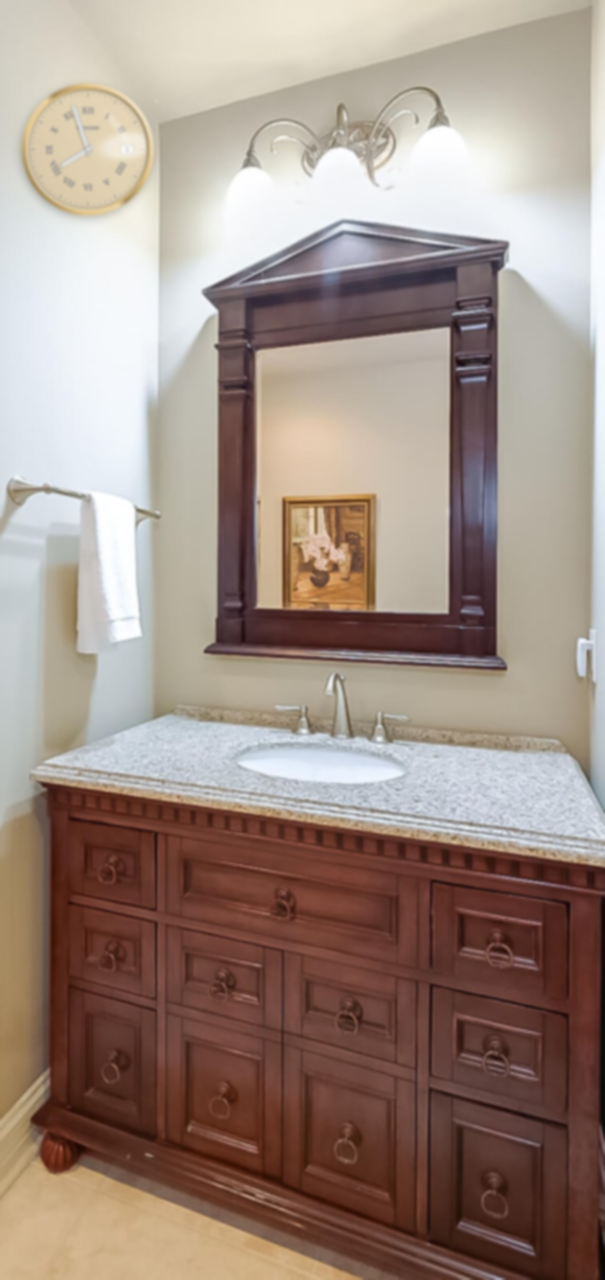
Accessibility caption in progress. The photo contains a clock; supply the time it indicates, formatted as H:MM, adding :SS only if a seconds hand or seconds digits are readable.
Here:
7:57
